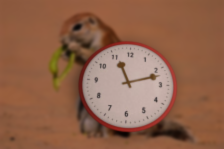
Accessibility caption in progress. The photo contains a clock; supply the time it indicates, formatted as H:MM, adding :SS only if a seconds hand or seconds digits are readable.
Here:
11:12
